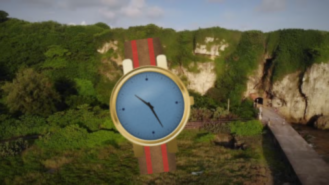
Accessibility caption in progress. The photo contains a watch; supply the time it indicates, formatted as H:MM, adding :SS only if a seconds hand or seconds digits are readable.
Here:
10:26
